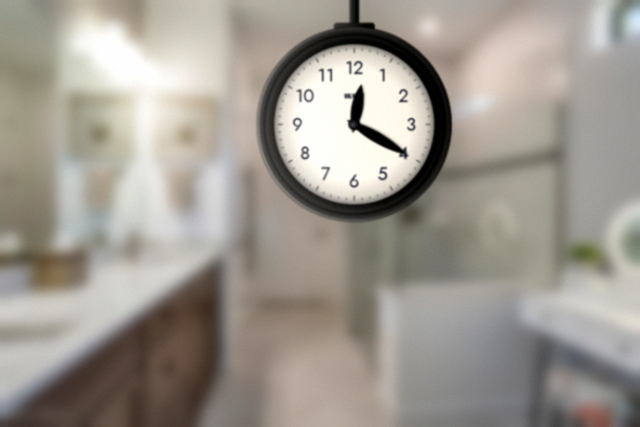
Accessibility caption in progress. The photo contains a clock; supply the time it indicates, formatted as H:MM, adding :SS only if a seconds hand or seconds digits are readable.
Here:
12:20
